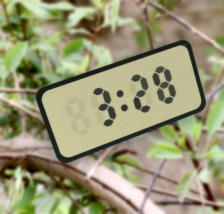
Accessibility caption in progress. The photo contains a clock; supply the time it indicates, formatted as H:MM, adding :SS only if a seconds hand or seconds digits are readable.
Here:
3:28
